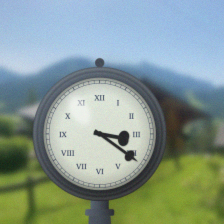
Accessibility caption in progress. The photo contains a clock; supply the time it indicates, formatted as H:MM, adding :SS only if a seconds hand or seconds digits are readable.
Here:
3:21
